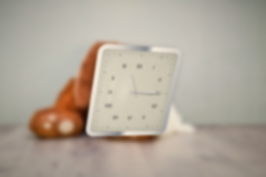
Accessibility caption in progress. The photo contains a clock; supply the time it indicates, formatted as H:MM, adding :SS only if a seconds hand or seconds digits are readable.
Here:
11:15
